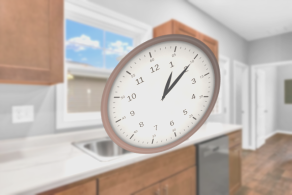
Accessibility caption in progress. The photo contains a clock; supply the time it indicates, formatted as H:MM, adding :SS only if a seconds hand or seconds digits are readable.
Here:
1:10
